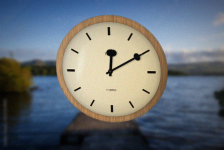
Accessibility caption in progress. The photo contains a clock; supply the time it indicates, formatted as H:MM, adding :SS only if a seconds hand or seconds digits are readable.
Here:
12:10
